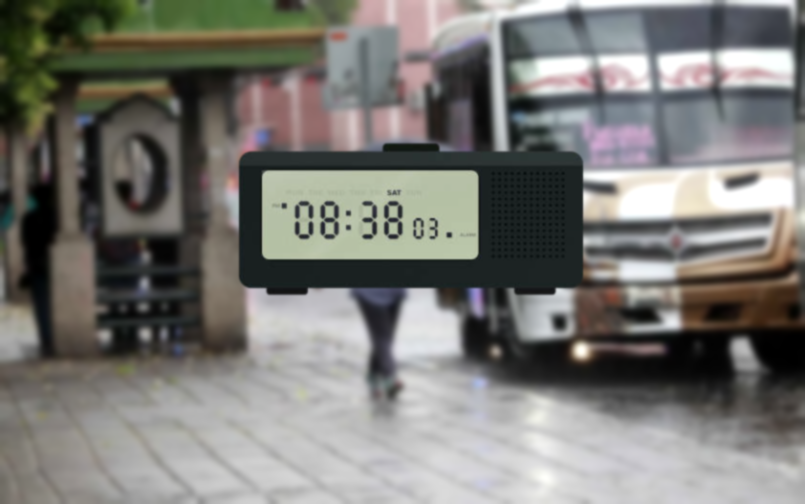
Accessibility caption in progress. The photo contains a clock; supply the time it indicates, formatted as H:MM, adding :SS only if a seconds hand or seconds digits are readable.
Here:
8:38:03
